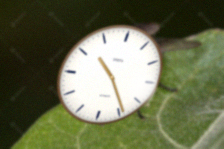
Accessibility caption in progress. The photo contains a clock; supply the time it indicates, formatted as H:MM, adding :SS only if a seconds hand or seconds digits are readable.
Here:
10:24
